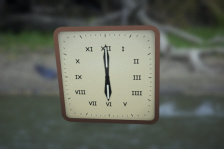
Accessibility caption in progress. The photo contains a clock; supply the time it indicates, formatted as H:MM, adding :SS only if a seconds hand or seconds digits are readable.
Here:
6:00
